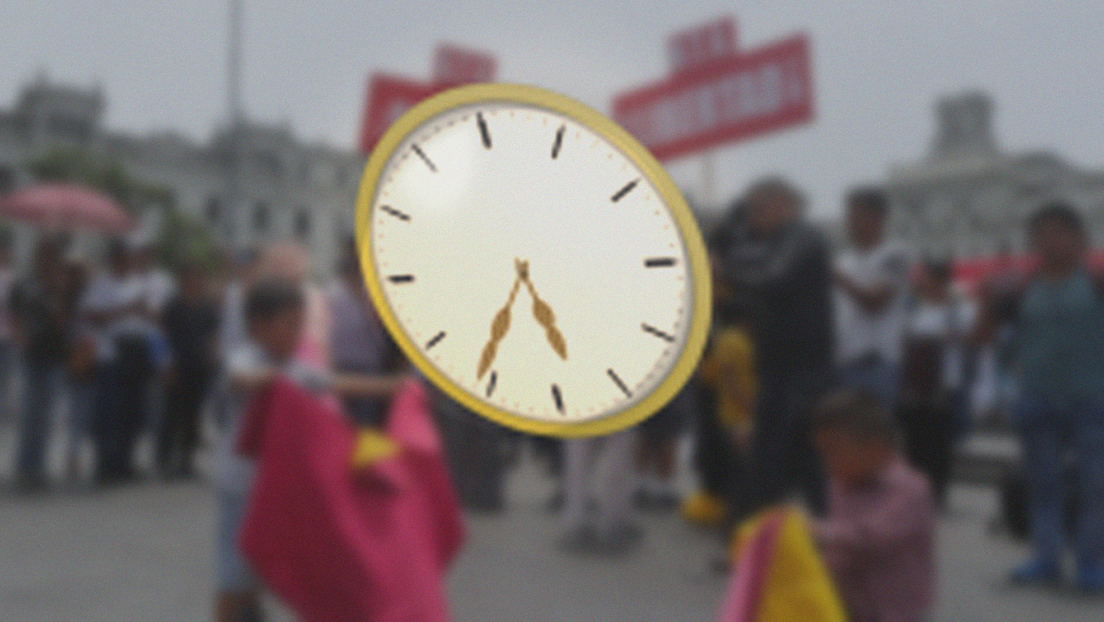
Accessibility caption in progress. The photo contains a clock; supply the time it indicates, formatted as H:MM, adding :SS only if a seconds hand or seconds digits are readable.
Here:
5:36
